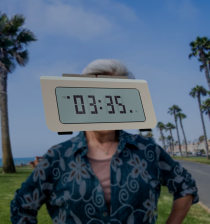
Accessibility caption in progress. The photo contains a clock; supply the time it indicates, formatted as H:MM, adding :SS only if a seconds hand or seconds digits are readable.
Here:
3:35
